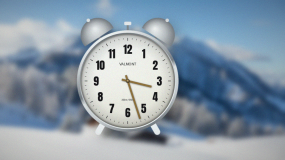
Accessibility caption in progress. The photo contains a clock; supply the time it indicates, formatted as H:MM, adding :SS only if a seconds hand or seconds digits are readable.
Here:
3:27
